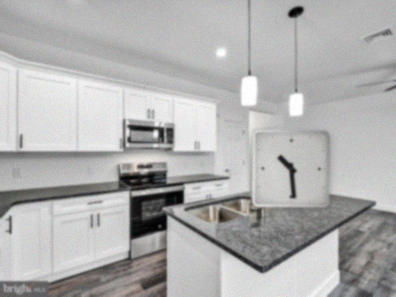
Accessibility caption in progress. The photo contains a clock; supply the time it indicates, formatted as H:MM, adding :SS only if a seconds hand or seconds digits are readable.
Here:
10:29
